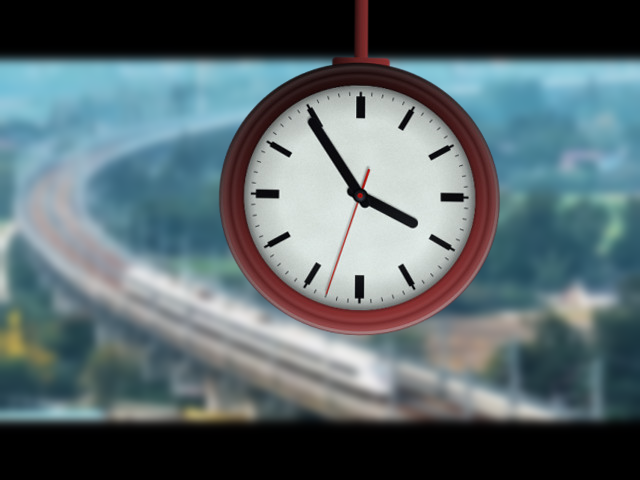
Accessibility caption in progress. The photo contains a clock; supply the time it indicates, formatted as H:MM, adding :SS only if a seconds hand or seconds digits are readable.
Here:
3:54:33
